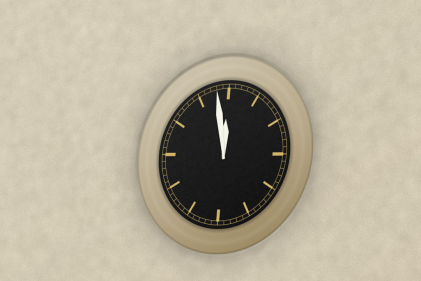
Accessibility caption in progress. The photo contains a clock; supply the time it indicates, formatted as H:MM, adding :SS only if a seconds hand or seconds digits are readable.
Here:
11:58
